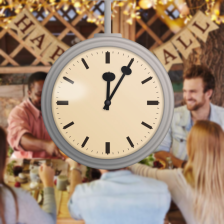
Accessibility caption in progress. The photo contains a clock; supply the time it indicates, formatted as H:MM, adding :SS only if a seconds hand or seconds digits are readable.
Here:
12:05
